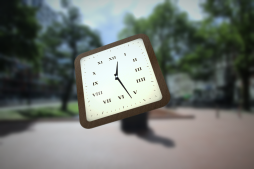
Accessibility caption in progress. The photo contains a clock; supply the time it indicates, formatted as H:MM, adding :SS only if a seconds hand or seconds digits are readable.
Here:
12:27
